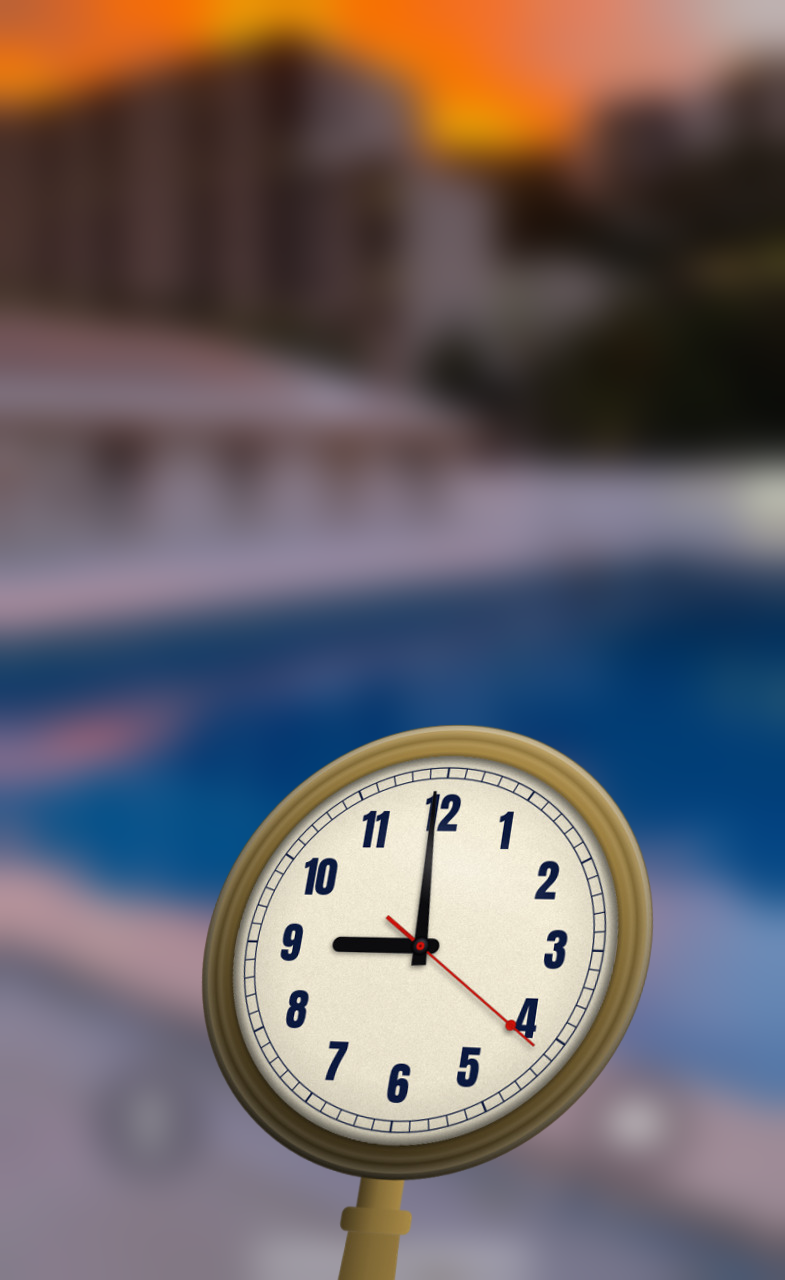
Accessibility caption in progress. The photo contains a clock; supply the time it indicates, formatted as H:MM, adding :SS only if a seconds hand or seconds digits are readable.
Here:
8:59:21
